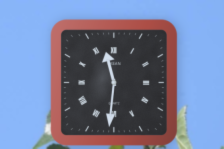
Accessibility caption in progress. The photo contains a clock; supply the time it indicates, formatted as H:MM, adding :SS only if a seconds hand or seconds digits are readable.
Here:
11:31
